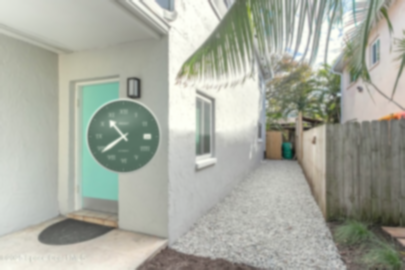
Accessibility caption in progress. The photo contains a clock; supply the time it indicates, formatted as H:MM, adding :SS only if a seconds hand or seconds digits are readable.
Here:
10:39
